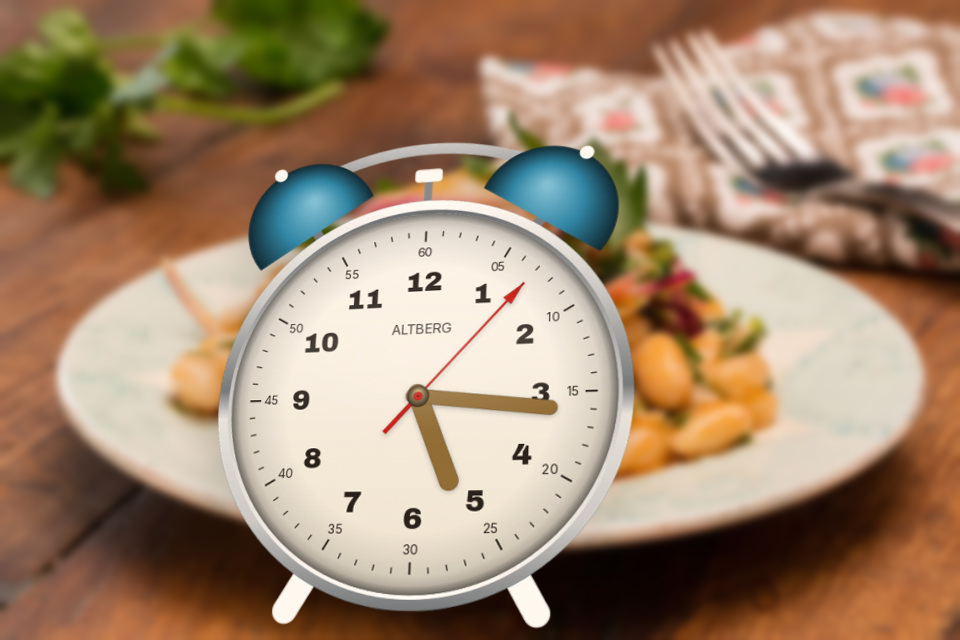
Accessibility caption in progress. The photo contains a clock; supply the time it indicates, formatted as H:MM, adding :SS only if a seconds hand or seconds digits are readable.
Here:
5:16:07
